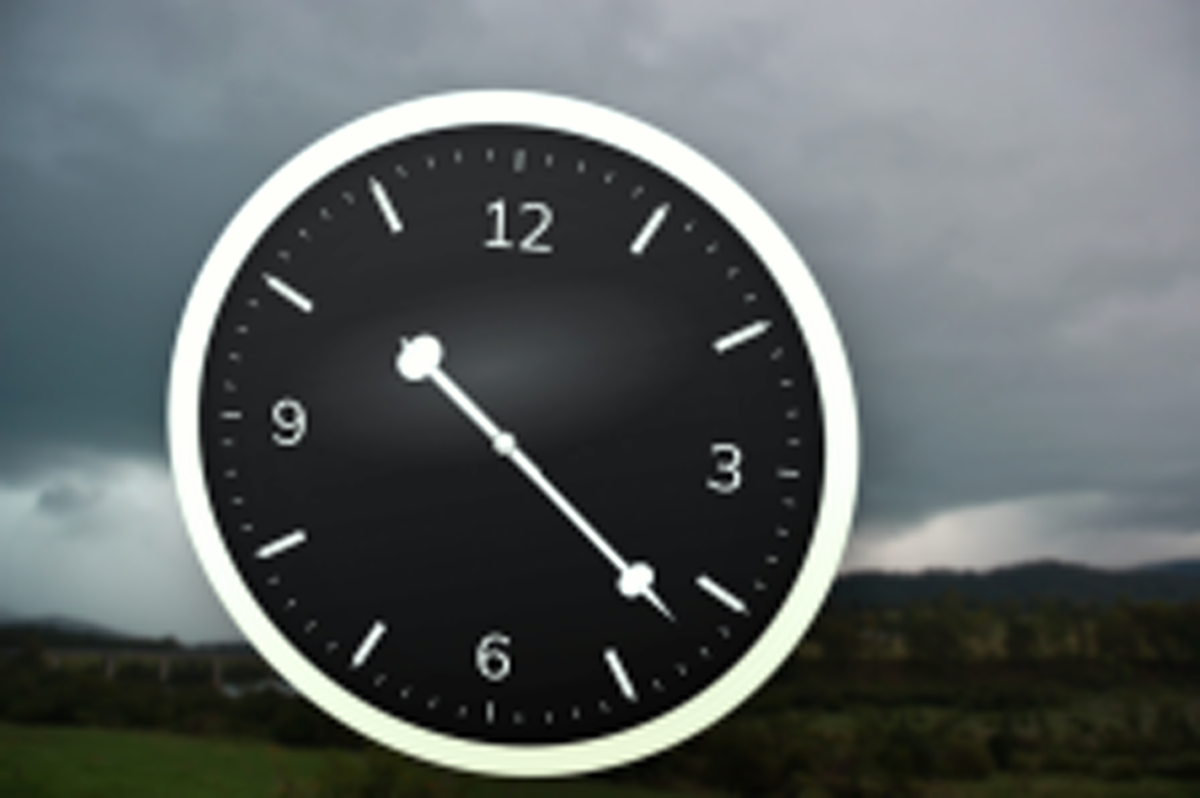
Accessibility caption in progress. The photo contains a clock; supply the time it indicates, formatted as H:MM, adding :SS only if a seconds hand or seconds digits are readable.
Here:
10:22
